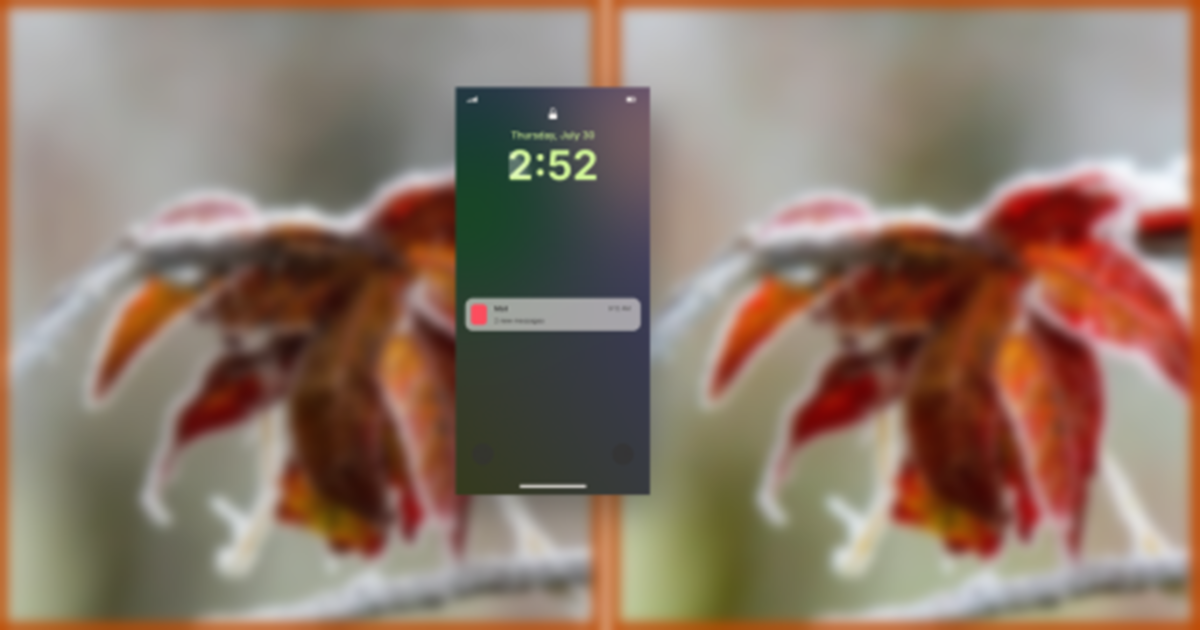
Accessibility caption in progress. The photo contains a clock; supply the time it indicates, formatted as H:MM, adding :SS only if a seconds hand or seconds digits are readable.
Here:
2:52
